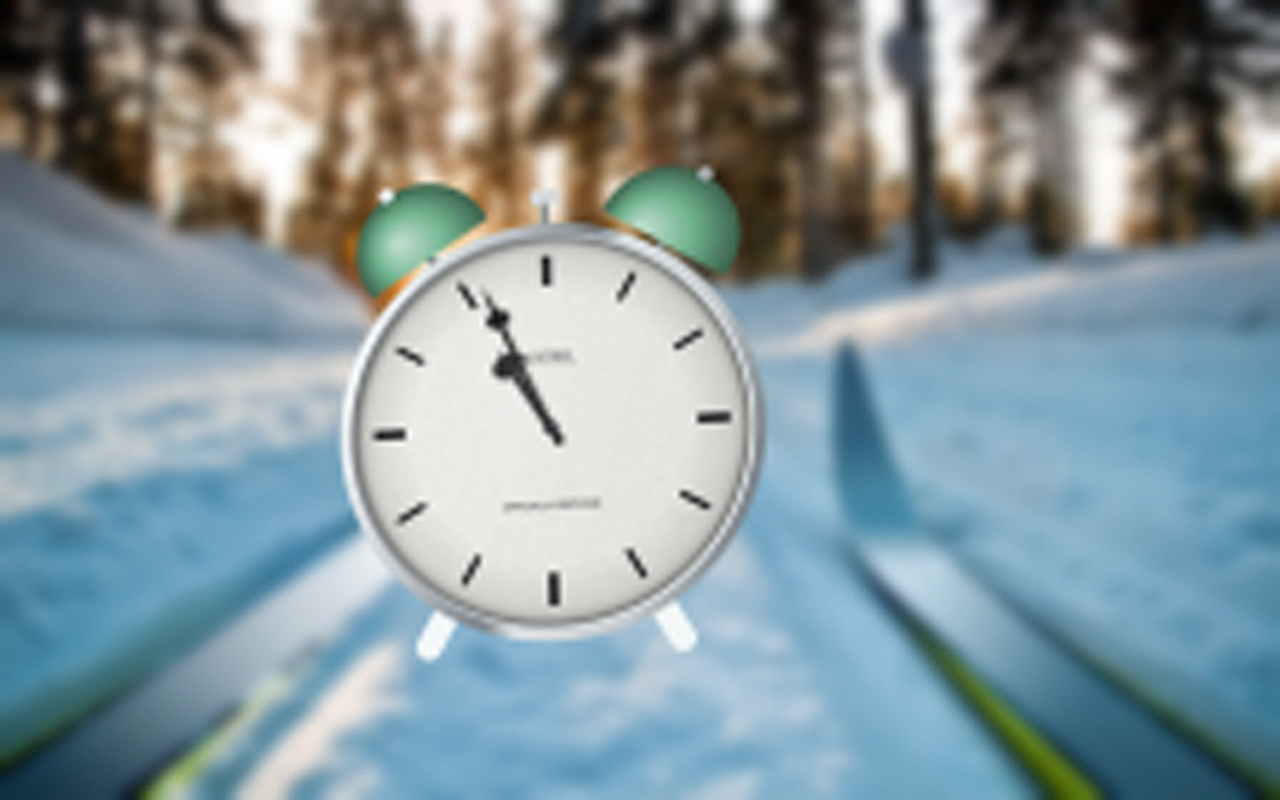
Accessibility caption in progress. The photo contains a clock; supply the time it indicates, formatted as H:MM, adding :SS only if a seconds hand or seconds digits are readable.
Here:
10:56
